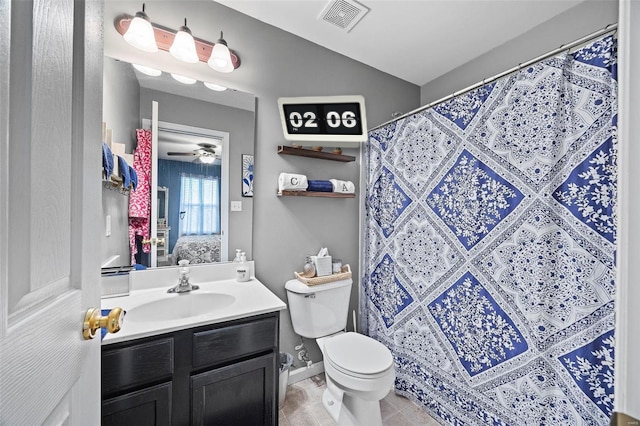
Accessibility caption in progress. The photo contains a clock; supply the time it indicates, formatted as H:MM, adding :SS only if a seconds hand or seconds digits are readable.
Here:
2:06
